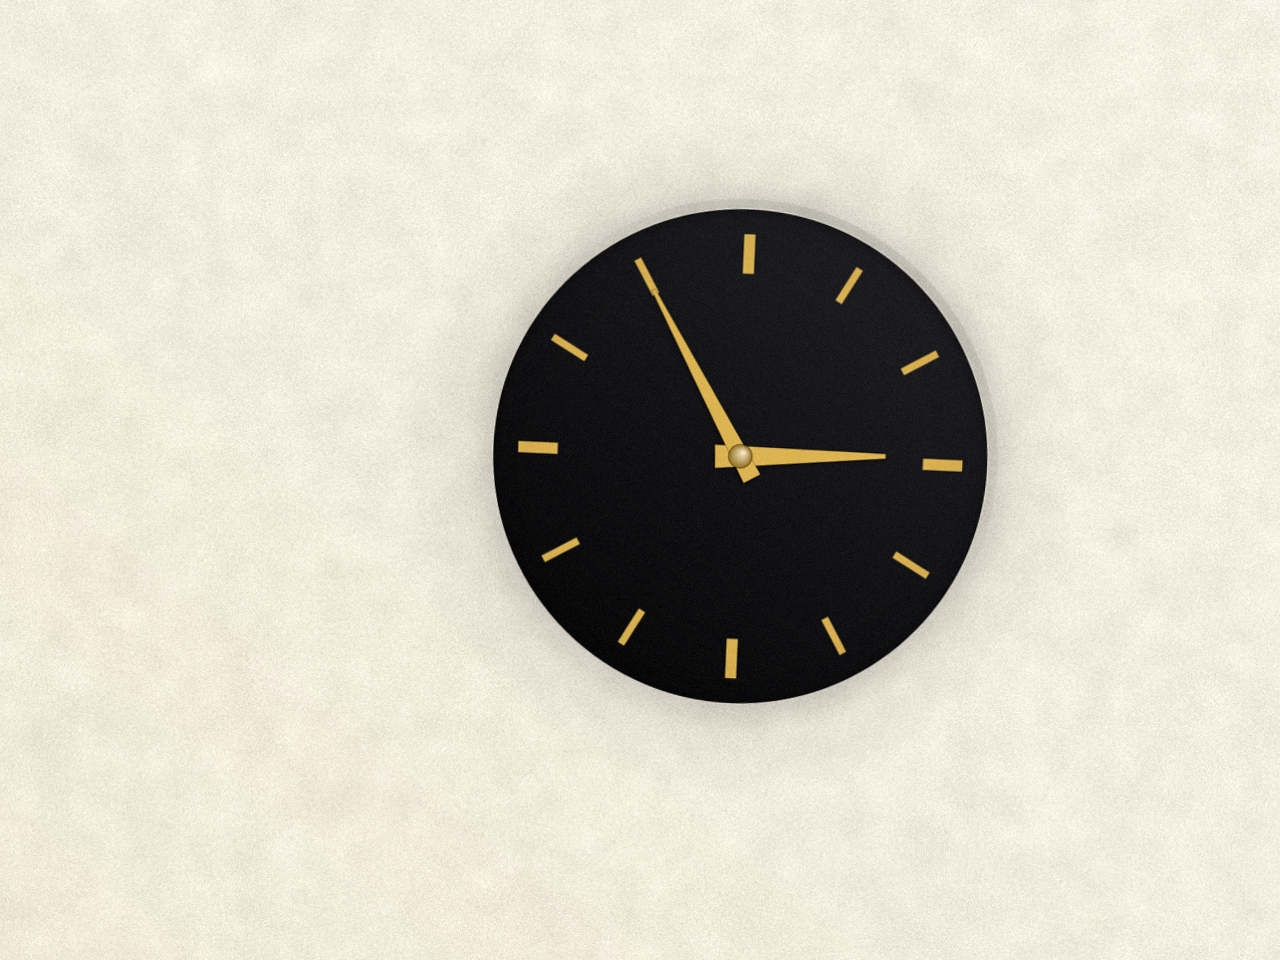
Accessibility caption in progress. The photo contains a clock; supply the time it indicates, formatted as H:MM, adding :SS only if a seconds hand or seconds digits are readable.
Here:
2:55
